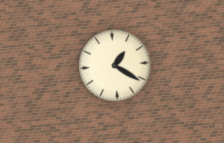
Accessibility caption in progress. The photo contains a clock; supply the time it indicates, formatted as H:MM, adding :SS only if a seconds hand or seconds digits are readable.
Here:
1:21
